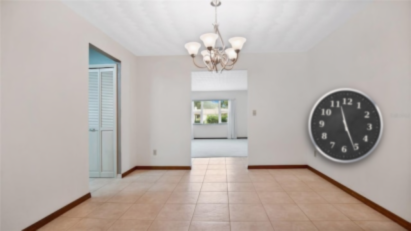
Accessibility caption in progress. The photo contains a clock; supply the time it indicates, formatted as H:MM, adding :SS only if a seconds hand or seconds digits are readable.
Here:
11:26
